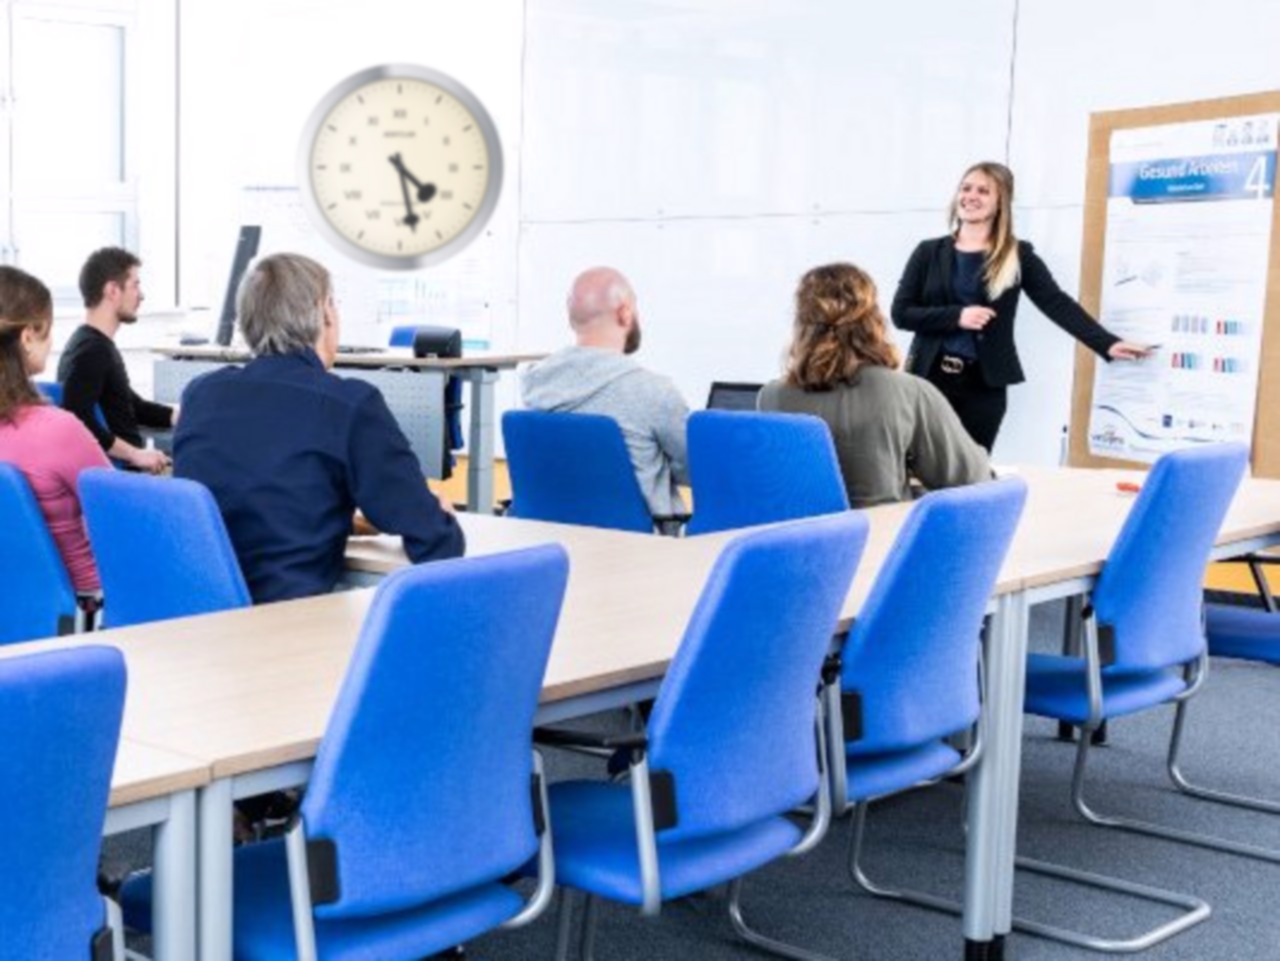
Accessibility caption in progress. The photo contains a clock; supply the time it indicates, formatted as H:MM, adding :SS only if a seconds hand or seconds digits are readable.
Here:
4:28
